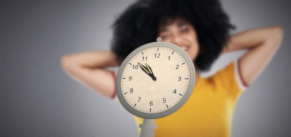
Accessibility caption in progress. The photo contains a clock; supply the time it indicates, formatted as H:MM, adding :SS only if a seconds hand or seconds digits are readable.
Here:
10:52
